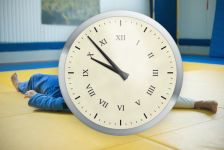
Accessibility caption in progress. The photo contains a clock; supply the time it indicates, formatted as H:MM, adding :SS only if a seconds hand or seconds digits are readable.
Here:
9:53
